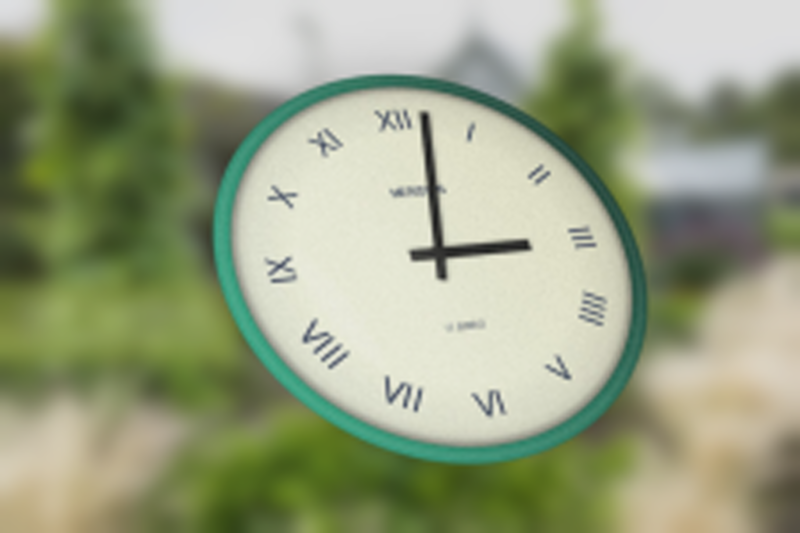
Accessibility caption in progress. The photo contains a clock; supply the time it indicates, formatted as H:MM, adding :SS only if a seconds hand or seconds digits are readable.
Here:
3:02
